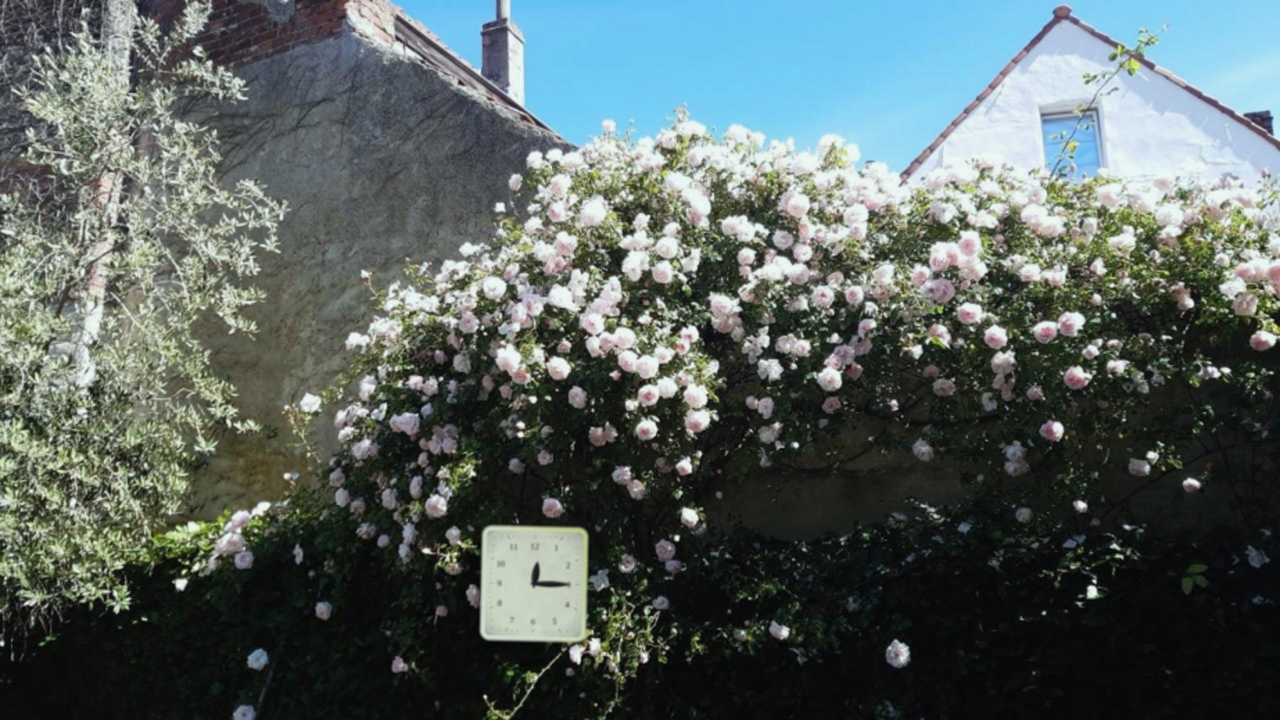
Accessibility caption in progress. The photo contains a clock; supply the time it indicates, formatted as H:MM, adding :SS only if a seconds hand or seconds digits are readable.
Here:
12:15
